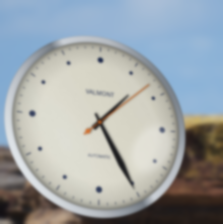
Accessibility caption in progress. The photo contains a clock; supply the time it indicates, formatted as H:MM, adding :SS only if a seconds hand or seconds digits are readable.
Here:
1:25:08
